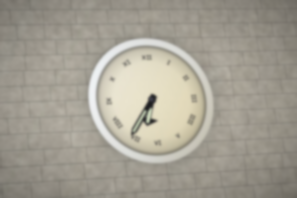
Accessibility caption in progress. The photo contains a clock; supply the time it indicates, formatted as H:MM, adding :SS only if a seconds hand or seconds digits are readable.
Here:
6:36
